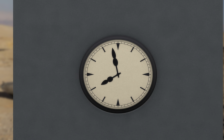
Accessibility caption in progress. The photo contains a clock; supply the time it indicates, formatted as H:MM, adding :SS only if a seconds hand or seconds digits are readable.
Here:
7:58
